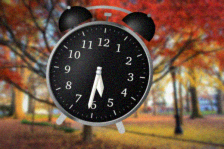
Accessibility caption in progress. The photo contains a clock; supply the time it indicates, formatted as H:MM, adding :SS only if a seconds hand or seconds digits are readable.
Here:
5:31
